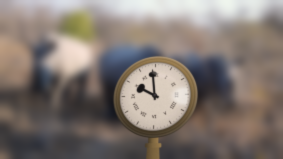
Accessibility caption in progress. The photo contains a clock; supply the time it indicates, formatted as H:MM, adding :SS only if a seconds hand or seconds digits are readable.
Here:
9:59
